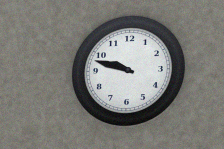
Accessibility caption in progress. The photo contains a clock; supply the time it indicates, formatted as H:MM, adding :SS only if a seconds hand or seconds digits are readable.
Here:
9:48
